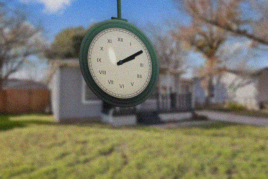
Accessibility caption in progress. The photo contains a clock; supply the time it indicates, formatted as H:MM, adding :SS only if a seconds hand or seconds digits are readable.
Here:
2:10
